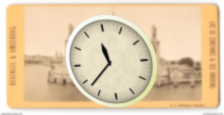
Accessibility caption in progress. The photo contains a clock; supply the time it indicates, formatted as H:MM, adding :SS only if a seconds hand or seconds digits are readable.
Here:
11:38
